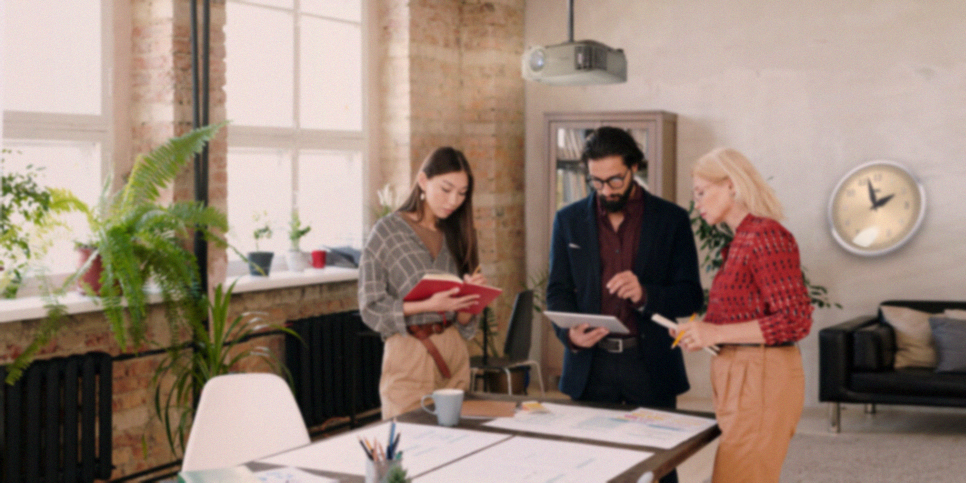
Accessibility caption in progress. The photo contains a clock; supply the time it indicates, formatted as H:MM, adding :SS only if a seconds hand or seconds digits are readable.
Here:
1:57
